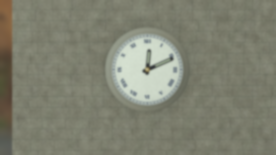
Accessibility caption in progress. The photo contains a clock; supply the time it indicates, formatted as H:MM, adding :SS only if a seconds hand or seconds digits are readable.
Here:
12:11
